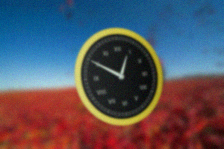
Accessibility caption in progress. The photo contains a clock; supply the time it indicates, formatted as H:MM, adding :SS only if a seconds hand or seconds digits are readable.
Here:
12:50
